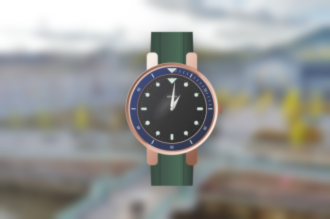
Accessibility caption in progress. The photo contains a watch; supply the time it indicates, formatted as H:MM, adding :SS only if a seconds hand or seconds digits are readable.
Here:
1:01
